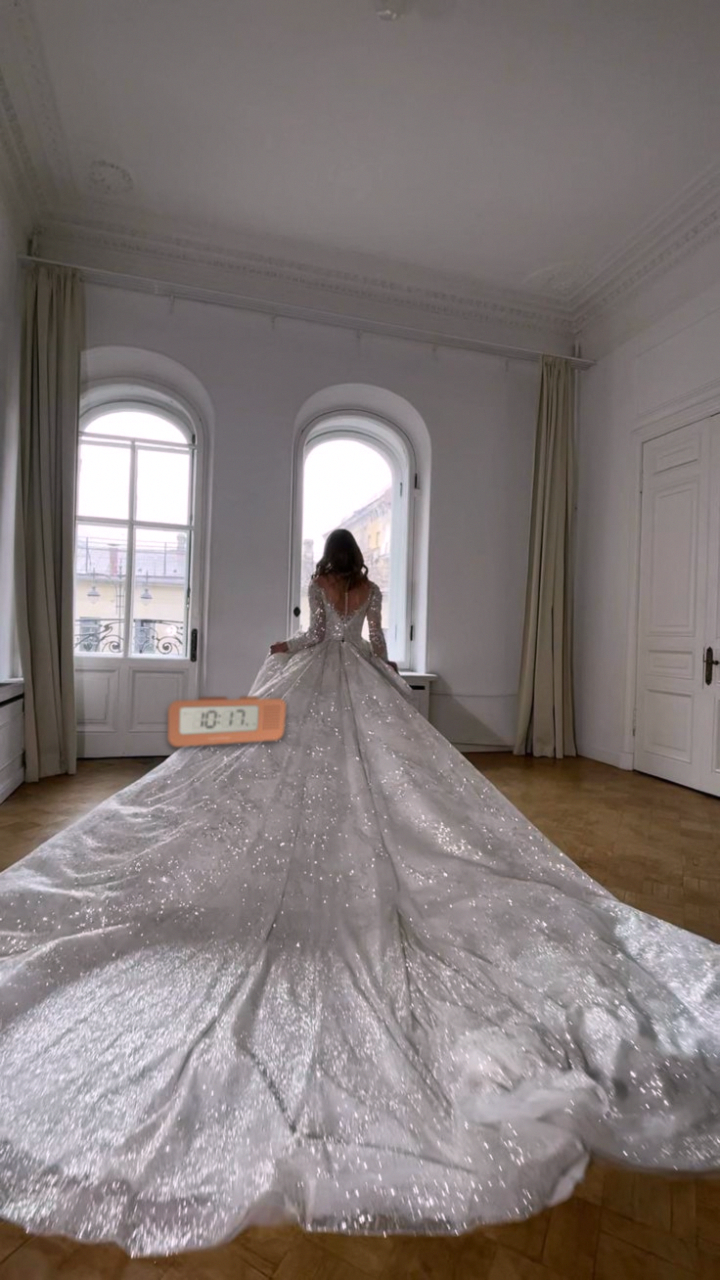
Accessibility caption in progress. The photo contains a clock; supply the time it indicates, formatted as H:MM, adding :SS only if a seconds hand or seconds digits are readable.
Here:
10:17
